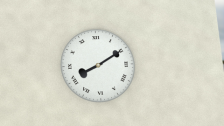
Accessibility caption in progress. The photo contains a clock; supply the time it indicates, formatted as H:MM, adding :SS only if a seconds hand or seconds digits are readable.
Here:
8:10
